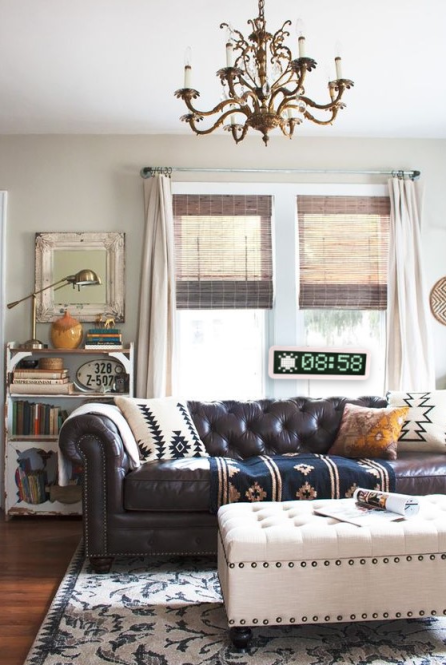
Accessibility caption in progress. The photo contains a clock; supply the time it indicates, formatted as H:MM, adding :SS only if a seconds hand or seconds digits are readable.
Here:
8:58
